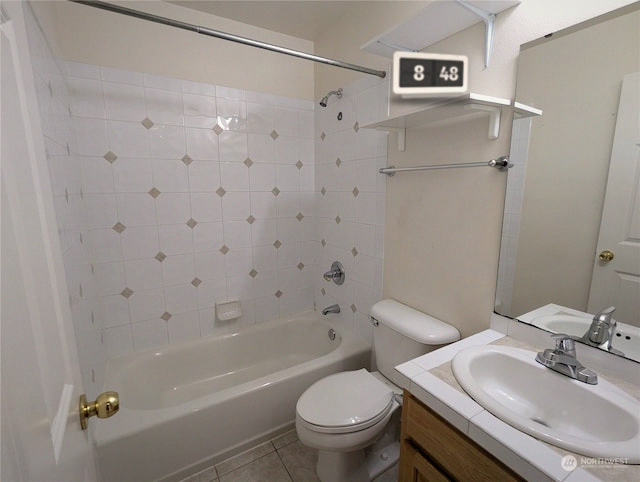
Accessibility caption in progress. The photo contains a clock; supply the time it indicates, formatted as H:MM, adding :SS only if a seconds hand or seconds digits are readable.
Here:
8:48
